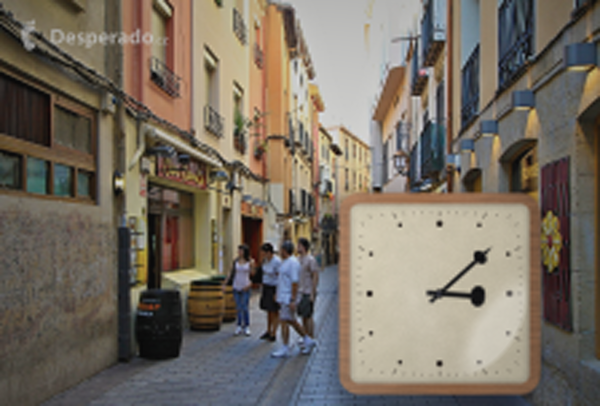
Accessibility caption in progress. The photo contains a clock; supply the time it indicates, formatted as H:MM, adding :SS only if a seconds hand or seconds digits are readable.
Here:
3:08
